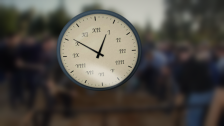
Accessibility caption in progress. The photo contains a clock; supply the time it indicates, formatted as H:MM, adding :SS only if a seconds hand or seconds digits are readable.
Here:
12:51
